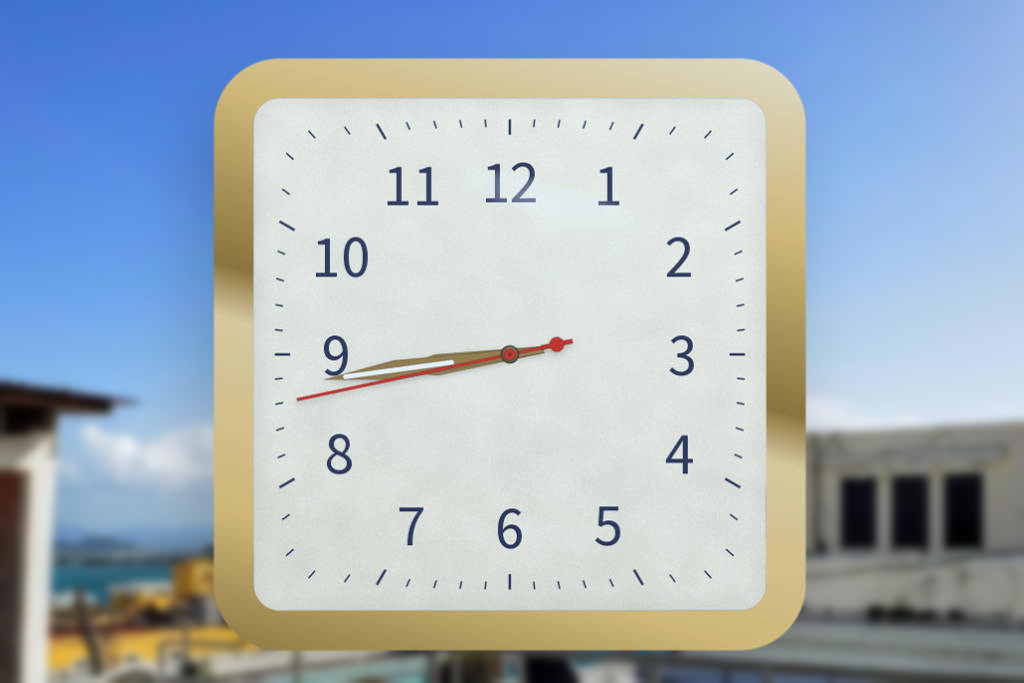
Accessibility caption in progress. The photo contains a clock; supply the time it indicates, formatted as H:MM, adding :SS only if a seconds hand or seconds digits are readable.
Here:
8:43:43
